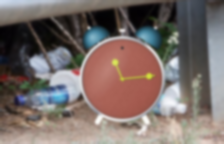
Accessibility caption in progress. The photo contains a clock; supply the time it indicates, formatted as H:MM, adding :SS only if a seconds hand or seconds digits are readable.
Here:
11:14
